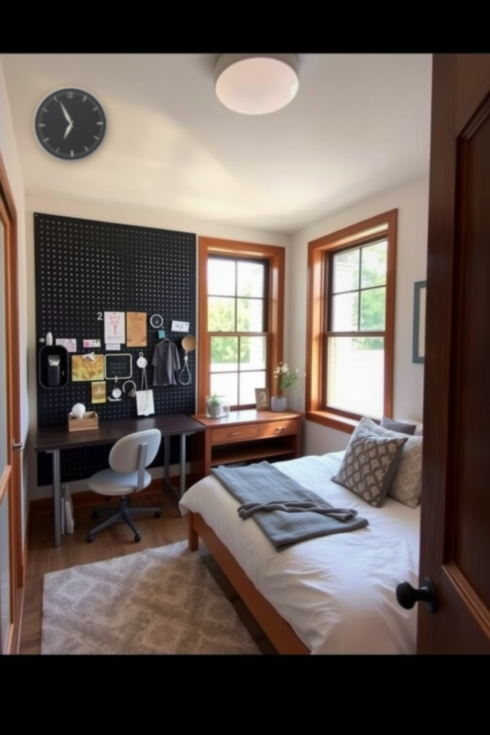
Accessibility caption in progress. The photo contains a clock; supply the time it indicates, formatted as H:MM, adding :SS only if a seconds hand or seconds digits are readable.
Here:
6:56
